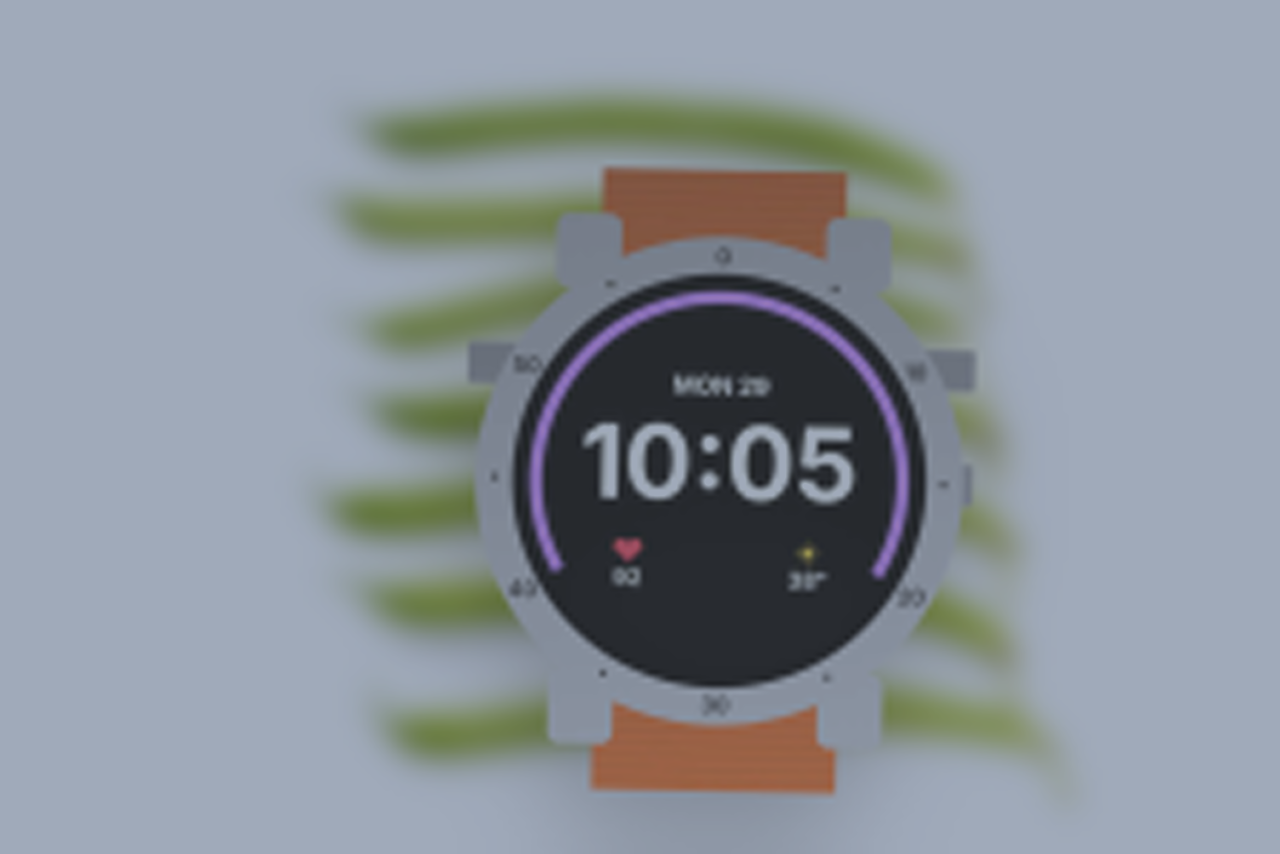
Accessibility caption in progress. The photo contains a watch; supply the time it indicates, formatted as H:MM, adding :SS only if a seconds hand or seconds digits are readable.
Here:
10:05
